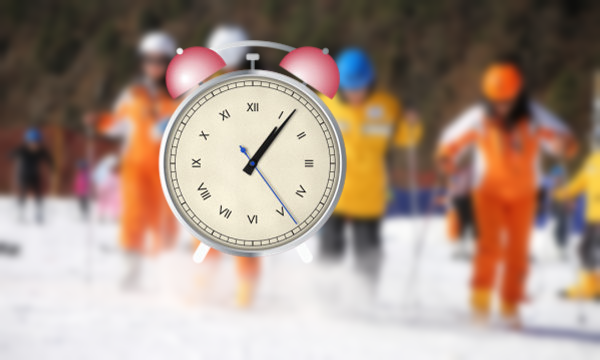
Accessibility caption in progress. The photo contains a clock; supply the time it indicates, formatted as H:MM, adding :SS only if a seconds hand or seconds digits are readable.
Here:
1:06:24
